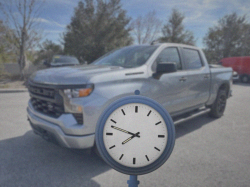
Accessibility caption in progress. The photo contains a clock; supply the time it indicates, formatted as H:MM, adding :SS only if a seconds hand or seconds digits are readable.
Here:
7:48
